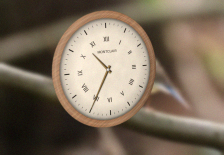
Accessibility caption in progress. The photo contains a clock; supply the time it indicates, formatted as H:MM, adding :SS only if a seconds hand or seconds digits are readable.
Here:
10:35
